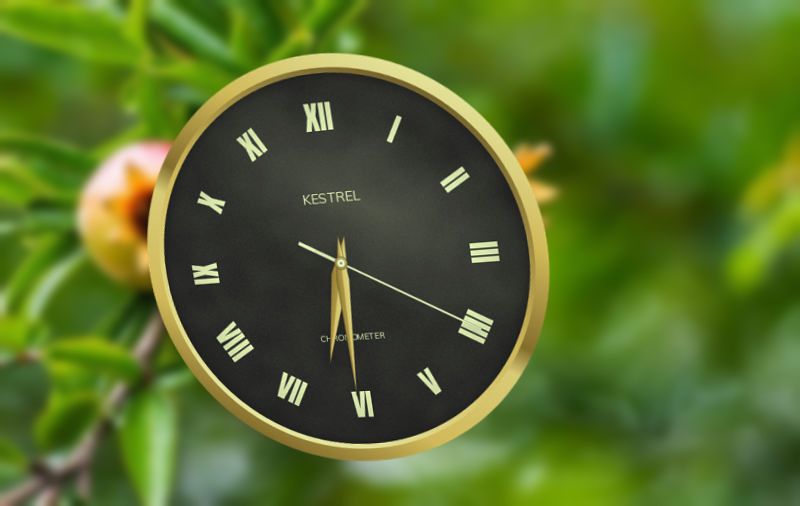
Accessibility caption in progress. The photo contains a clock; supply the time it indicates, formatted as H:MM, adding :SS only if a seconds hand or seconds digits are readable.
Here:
6:30:20
